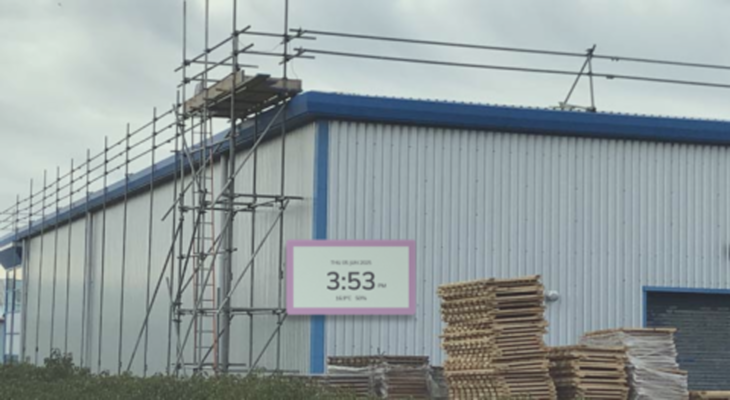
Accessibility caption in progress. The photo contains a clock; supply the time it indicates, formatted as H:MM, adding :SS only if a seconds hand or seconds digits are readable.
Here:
3:53
